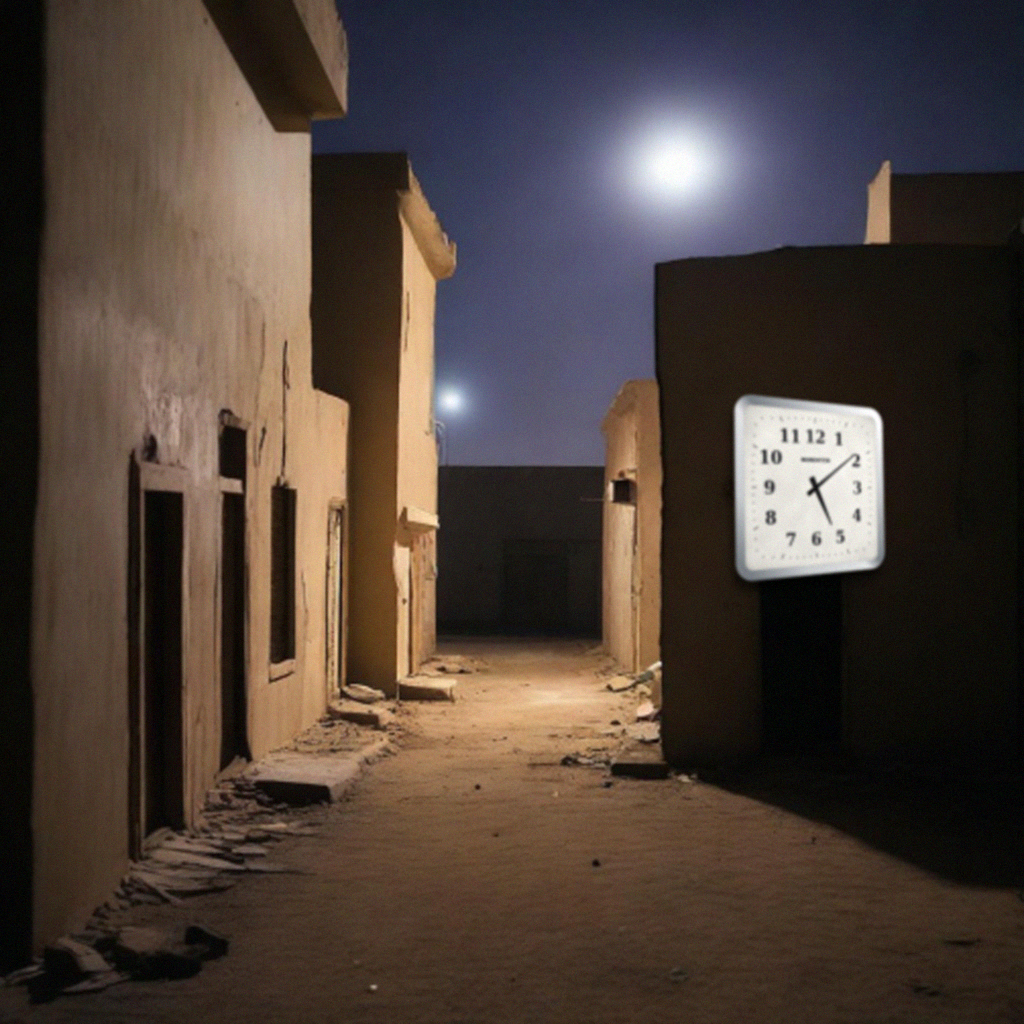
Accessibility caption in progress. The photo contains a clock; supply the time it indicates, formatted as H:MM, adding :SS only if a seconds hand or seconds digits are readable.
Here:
5:09
